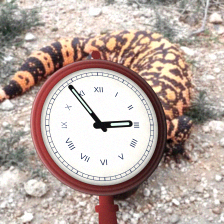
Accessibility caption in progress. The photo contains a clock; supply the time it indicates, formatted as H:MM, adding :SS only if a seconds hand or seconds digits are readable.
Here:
2:54
